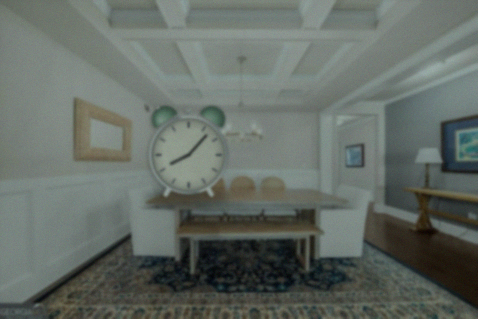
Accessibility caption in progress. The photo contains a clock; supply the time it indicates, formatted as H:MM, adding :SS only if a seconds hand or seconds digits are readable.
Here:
8:07
